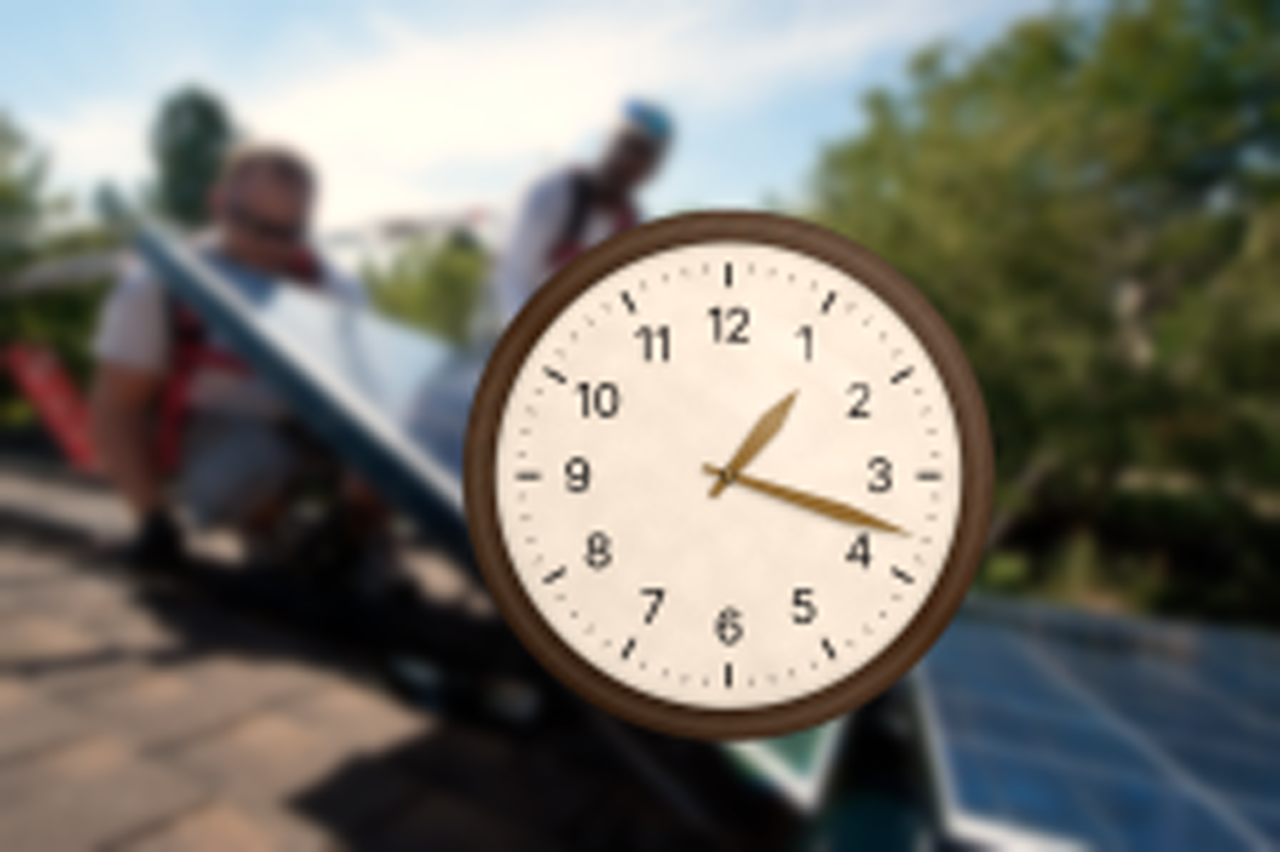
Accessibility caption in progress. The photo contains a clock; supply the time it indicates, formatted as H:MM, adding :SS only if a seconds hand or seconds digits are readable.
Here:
1:18
